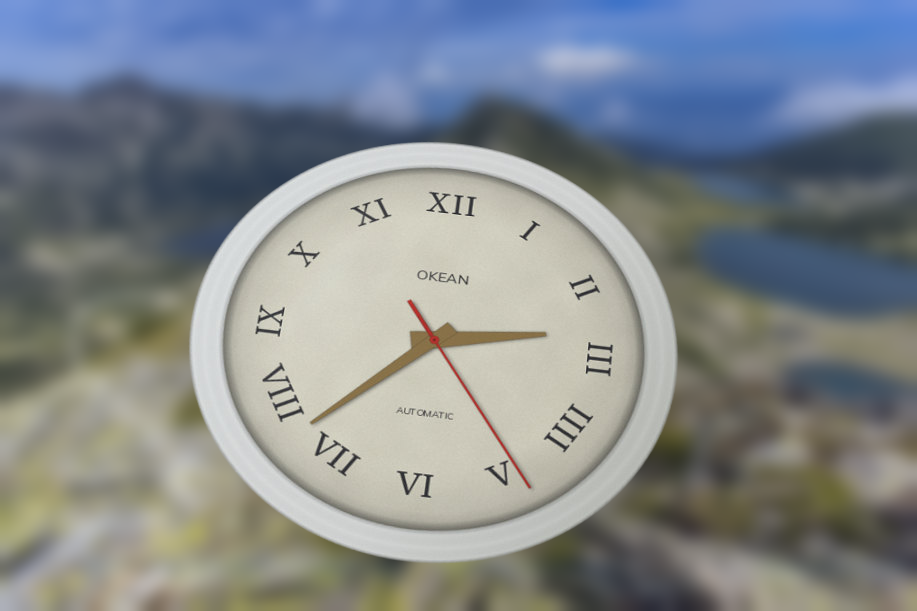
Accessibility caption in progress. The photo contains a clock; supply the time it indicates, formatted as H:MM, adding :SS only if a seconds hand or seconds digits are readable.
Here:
2:37:24
